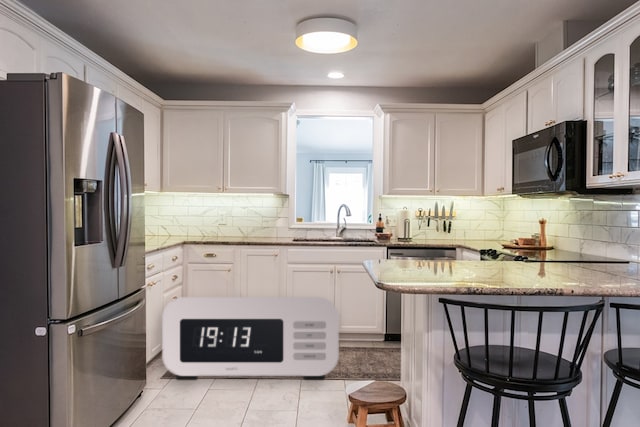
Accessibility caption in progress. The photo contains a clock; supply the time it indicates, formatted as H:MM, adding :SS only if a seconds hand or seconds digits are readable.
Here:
19:13
